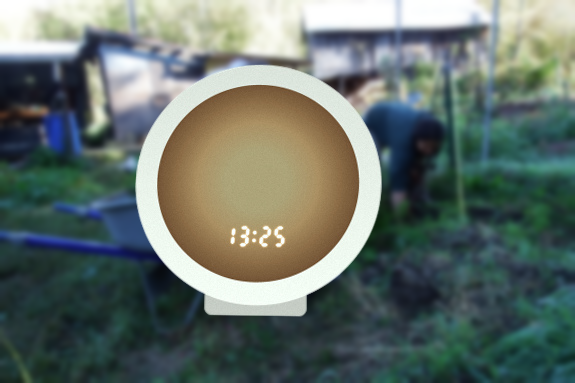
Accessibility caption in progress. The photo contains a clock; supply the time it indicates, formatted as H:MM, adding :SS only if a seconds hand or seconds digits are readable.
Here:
13:25
